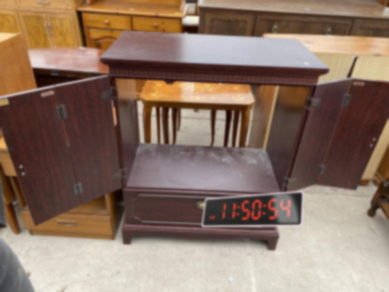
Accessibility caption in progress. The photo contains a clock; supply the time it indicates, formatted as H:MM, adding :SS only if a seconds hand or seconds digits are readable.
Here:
11:50:54
